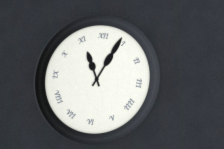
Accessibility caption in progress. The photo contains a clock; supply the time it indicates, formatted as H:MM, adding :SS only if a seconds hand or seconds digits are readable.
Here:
11:04
